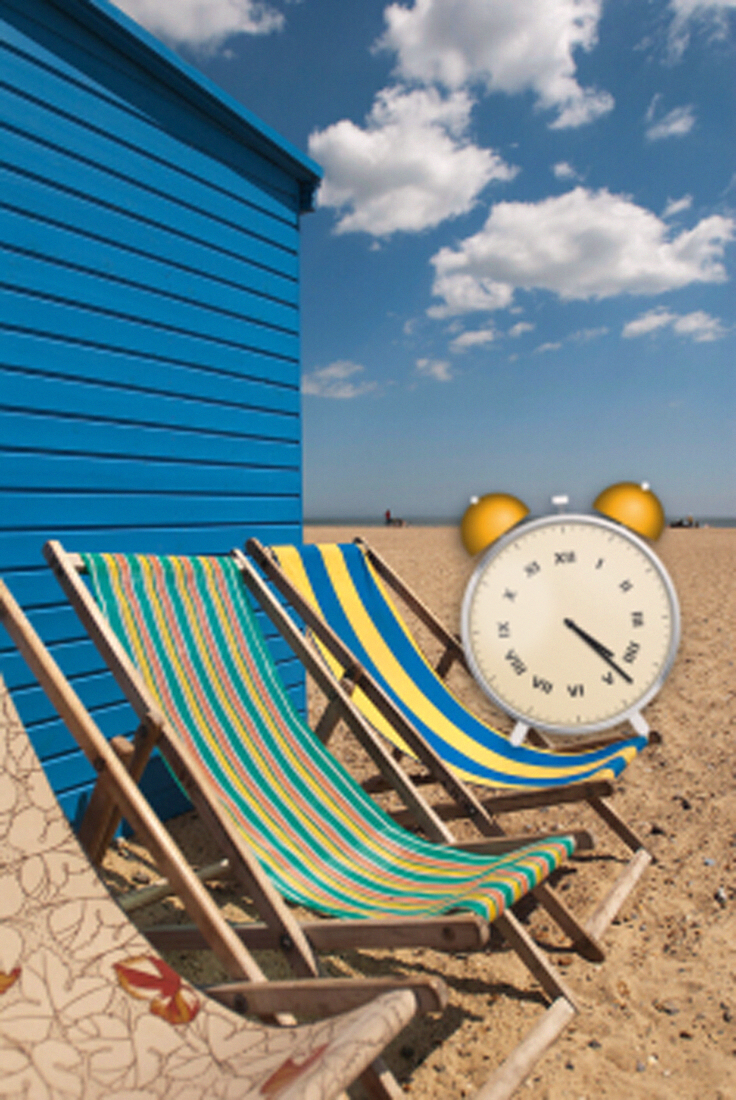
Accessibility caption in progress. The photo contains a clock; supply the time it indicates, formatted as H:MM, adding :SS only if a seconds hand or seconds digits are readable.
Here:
4:23
